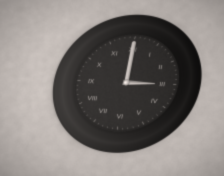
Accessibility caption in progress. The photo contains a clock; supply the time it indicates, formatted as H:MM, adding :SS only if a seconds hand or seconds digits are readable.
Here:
3:00
